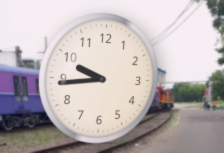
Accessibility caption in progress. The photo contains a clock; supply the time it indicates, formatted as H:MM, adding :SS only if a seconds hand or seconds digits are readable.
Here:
9:44
